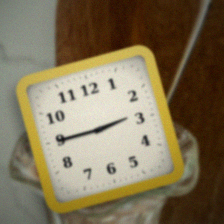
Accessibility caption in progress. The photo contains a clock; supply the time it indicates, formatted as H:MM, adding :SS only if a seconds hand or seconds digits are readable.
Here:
2:45
